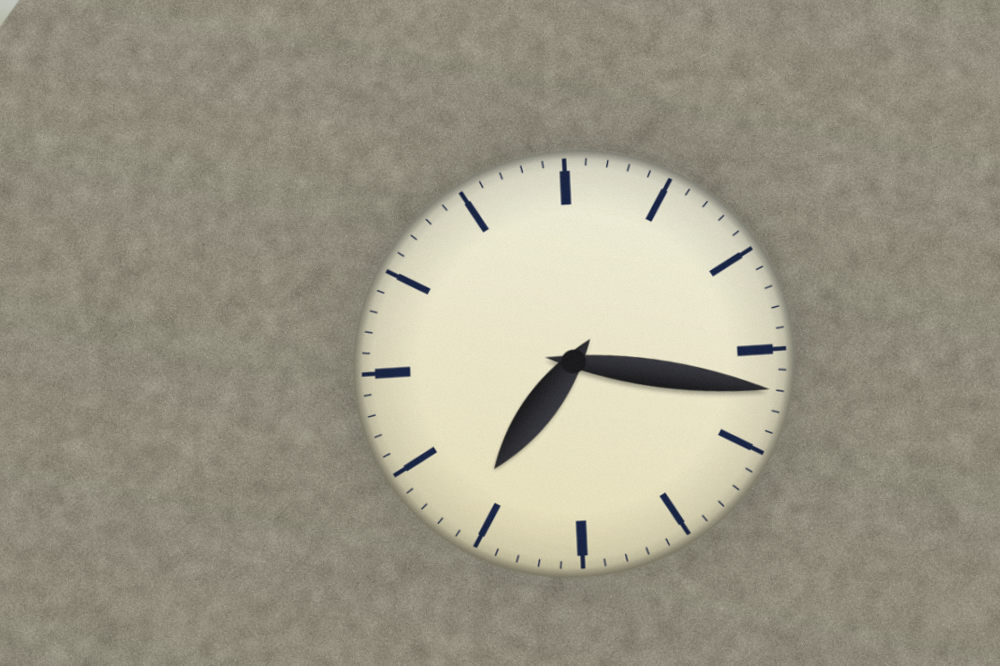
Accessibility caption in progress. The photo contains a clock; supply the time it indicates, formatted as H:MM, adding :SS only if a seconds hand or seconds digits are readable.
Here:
7:17
